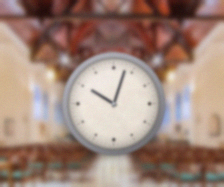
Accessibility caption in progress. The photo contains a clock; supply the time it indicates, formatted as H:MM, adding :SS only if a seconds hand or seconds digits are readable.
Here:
10:03
